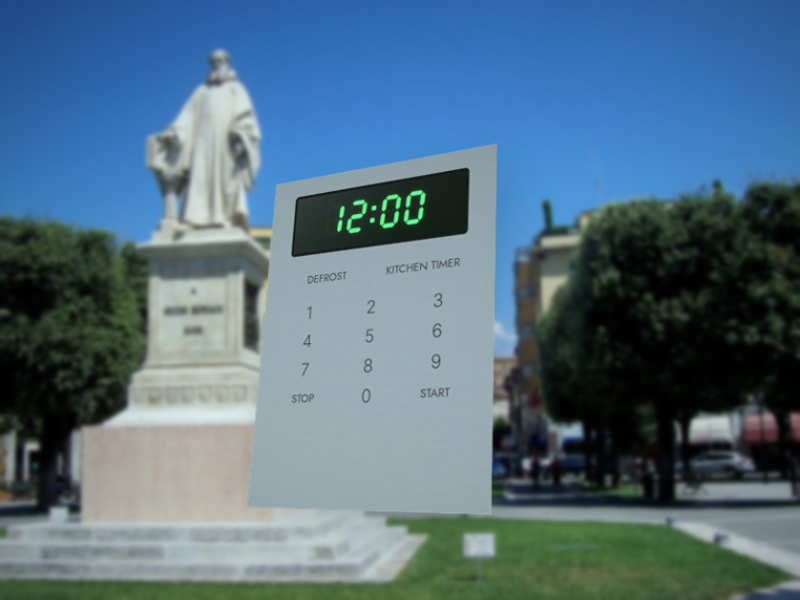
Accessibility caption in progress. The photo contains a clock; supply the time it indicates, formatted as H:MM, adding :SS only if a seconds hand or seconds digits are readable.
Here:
12:00
